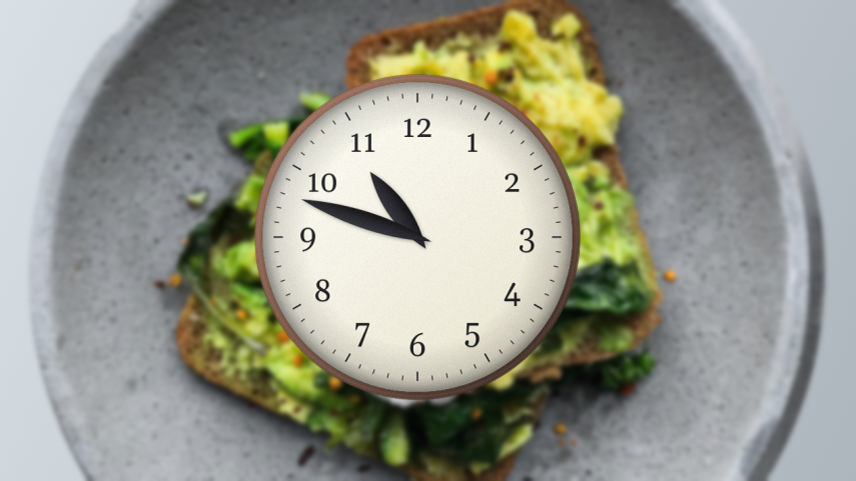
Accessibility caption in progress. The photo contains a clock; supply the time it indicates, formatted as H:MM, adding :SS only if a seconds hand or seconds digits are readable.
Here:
10:48
